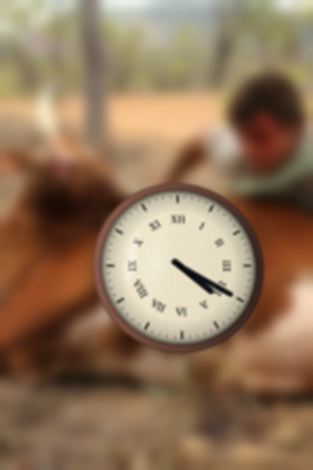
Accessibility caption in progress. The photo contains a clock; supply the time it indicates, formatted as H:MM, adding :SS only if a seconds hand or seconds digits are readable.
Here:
4:20
